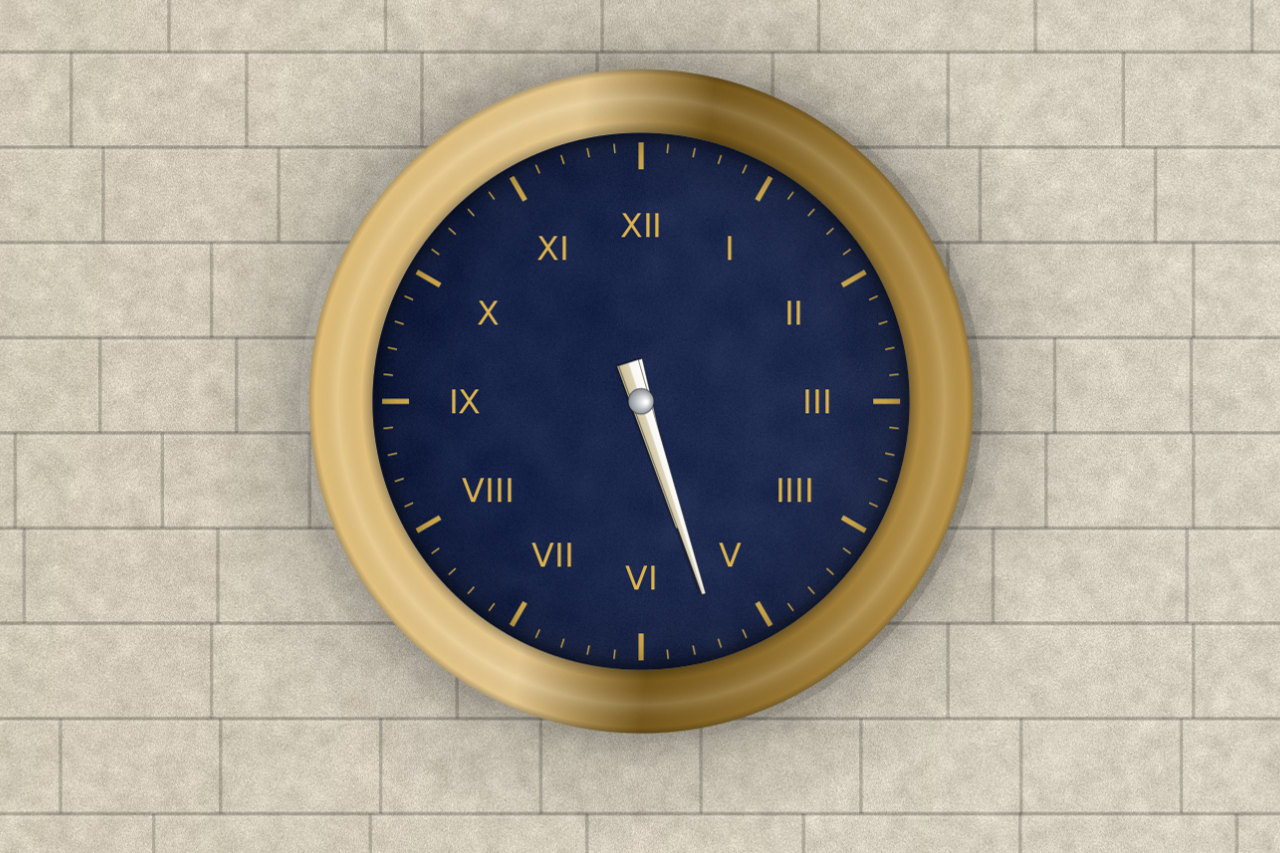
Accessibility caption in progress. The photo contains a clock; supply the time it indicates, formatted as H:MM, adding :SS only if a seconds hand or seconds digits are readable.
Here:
5:27
